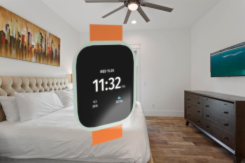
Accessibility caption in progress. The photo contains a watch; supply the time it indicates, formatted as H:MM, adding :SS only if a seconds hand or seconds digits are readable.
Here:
11:32
